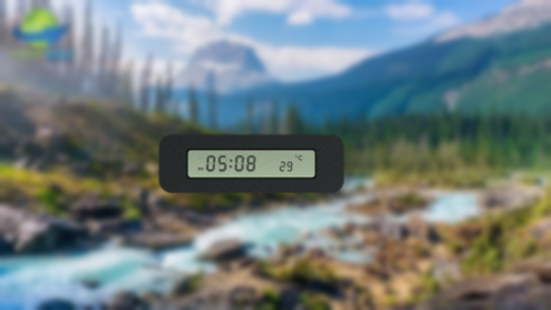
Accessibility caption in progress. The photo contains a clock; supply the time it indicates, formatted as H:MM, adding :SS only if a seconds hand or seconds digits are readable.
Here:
5:08
